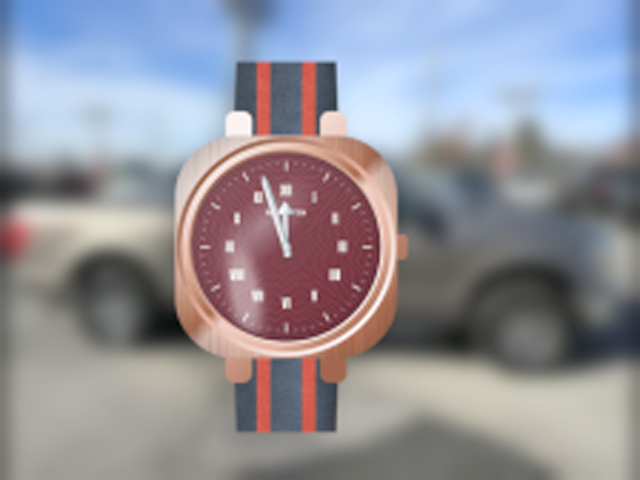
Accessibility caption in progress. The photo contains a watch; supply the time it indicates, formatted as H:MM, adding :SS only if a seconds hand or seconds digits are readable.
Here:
11:57
